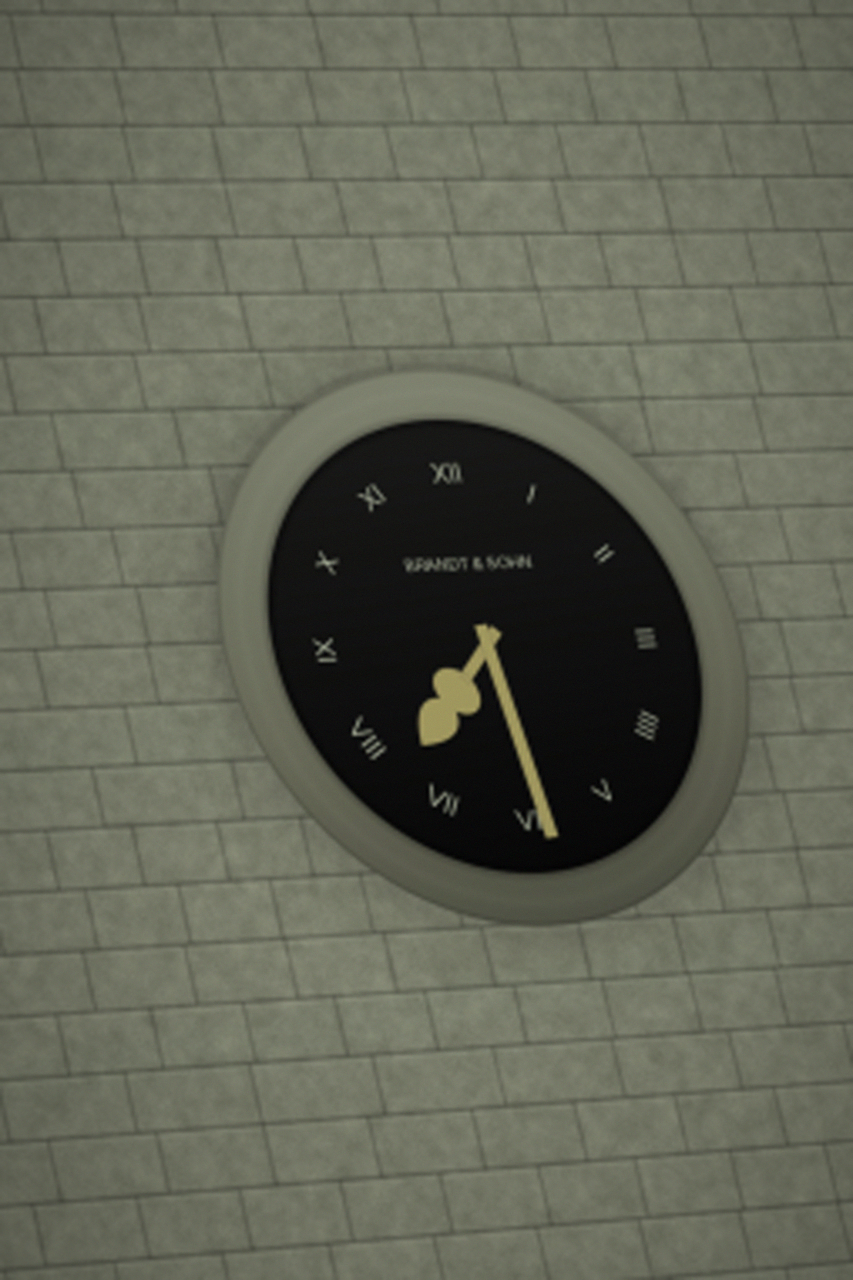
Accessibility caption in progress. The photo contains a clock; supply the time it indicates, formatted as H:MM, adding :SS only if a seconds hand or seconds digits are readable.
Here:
7:29
